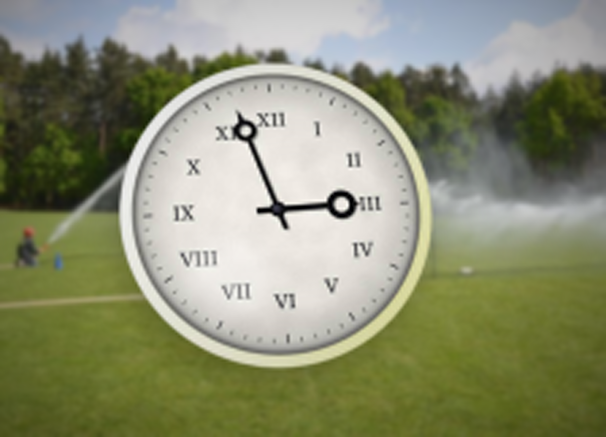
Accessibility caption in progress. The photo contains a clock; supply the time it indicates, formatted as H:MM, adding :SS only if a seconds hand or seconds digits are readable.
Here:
2:57
